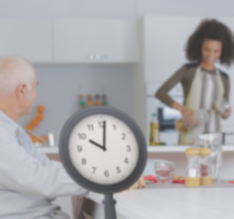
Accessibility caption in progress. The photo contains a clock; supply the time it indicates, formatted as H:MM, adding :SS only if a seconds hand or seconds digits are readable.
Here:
10:01
